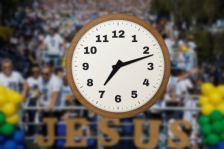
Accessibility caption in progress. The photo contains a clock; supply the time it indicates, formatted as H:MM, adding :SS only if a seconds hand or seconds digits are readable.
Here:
7:12
